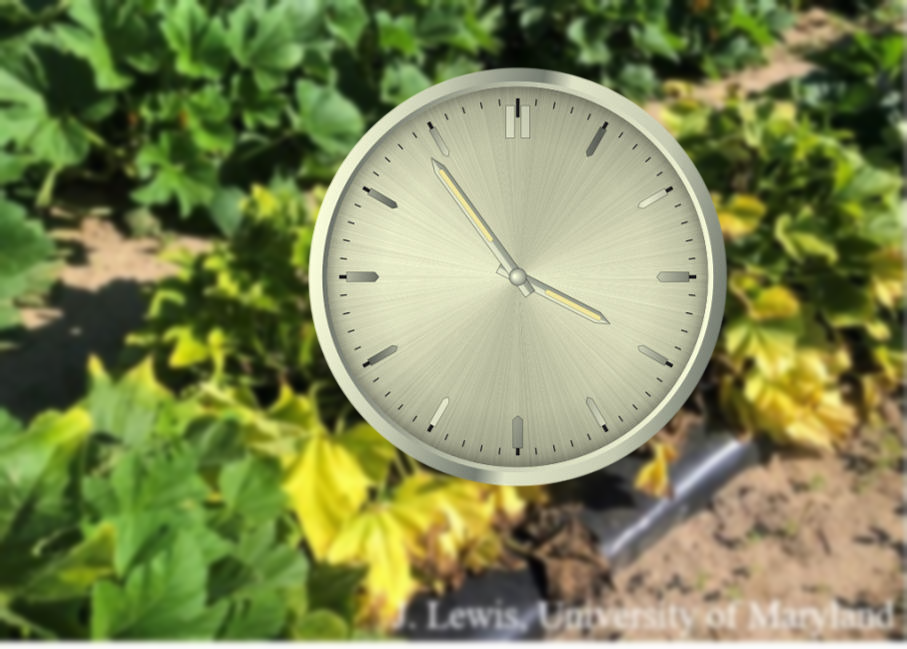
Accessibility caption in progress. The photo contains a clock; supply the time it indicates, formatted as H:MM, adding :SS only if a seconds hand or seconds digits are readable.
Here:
3:54
